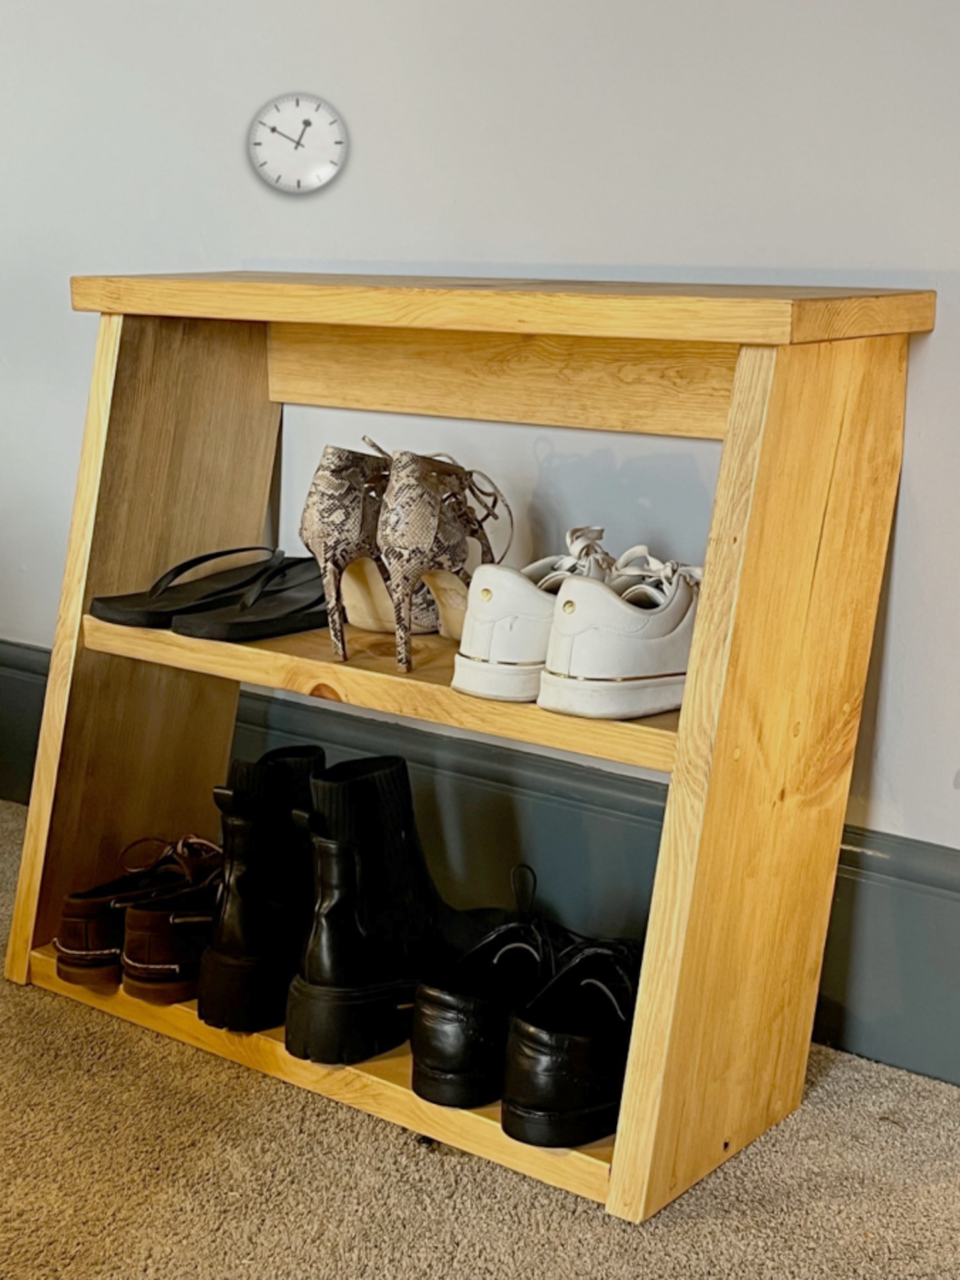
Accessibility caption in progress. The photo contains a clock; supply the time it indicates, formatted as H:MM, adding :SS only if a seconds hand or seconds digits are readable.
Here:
12:50
